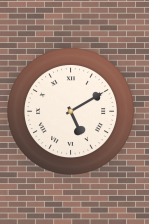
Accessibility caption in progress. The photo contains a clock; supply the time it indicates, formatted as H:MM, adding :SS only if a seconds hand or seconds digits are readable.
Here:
5:10
